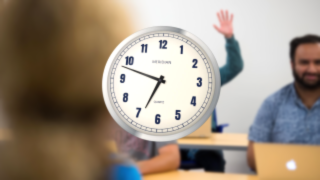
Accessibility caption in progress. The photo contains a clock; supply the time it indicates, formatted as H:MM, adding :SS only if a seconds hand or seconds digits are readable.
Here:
6:48
